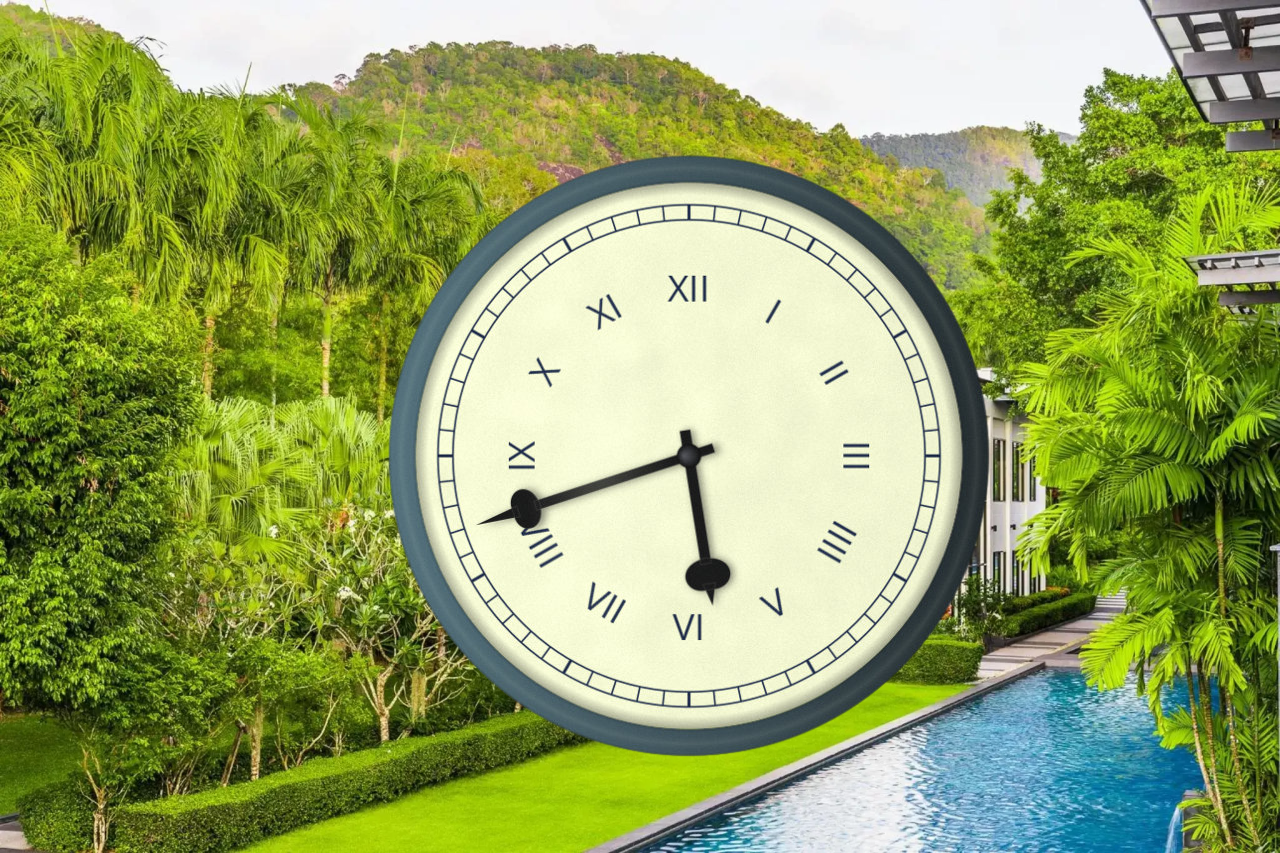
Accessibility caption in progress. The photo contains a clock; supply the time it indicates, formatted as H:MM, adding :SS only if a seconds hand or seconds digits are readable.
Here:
5:42
